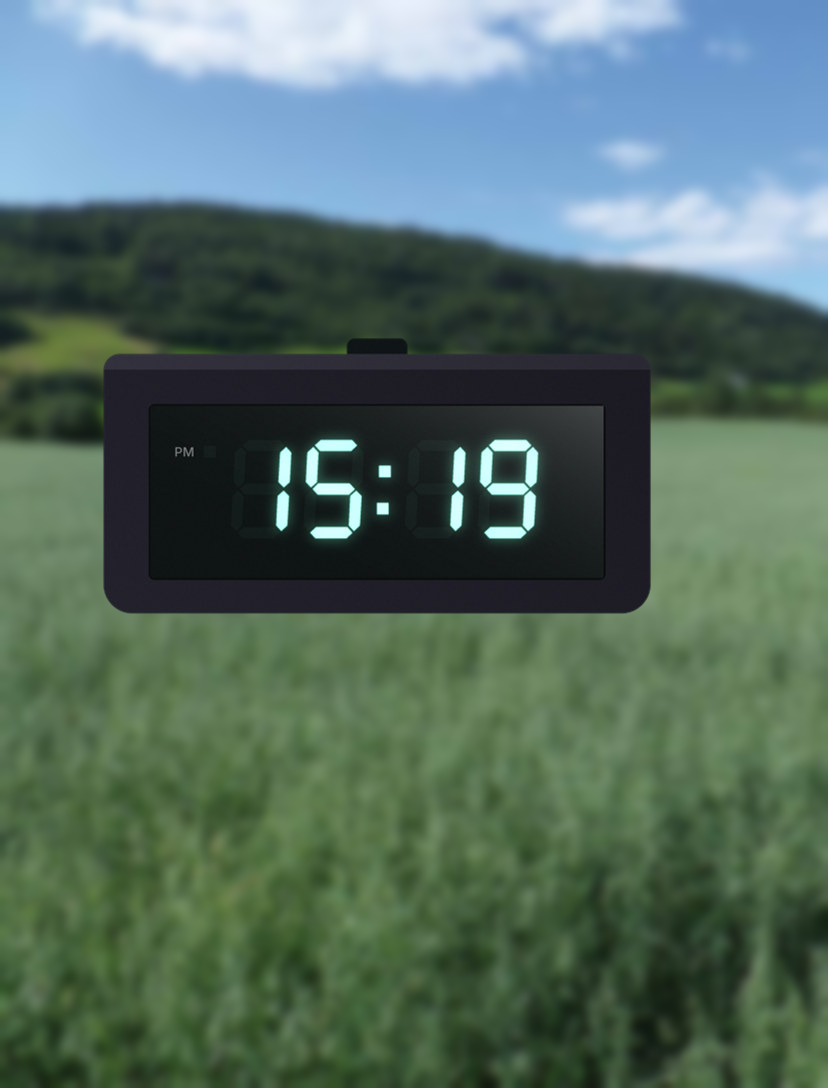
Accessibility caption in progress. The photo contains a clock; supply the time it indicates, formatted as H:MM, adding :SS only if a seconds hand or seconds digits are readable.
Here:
15:19
